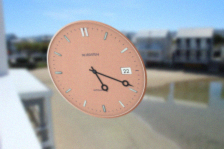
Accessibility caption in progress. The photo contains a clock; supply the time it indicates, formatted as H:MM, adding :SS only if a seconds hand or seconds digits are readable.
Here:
5:19
